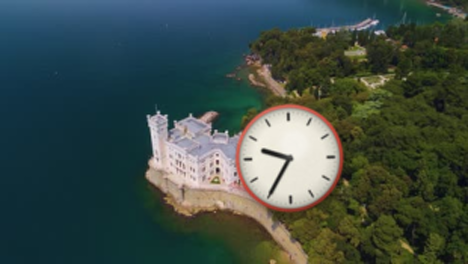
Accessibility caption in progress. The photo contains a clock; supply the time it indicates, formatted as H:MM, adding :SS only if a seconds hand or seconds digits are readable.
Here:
9:35
